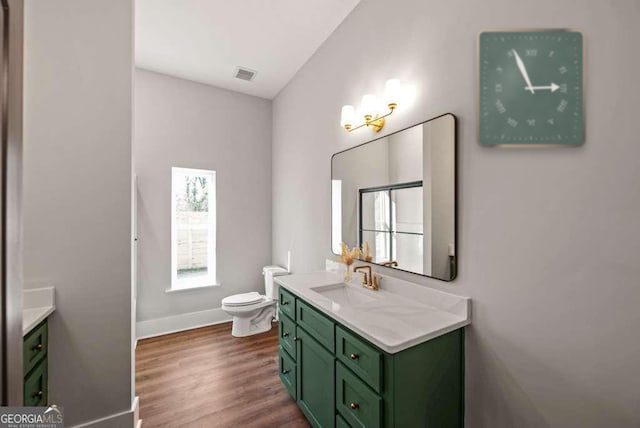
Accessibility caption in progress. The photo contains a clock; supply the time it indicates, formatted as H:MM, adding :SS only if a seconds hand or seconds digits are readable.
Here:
2:56
